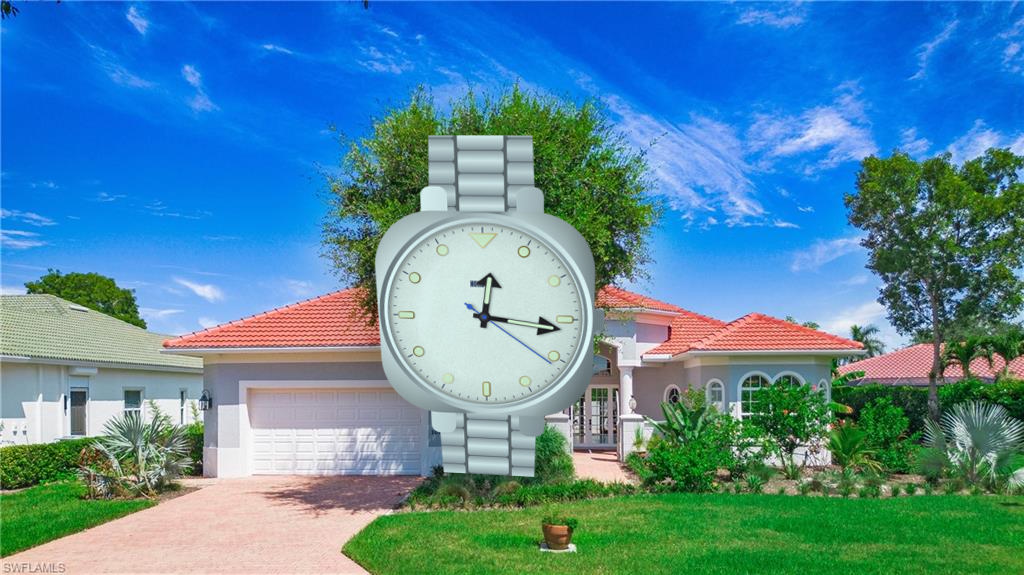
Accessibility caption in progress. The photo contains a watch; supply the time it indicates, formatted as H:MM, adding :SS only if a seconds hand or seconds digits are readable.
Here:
12:16:21
